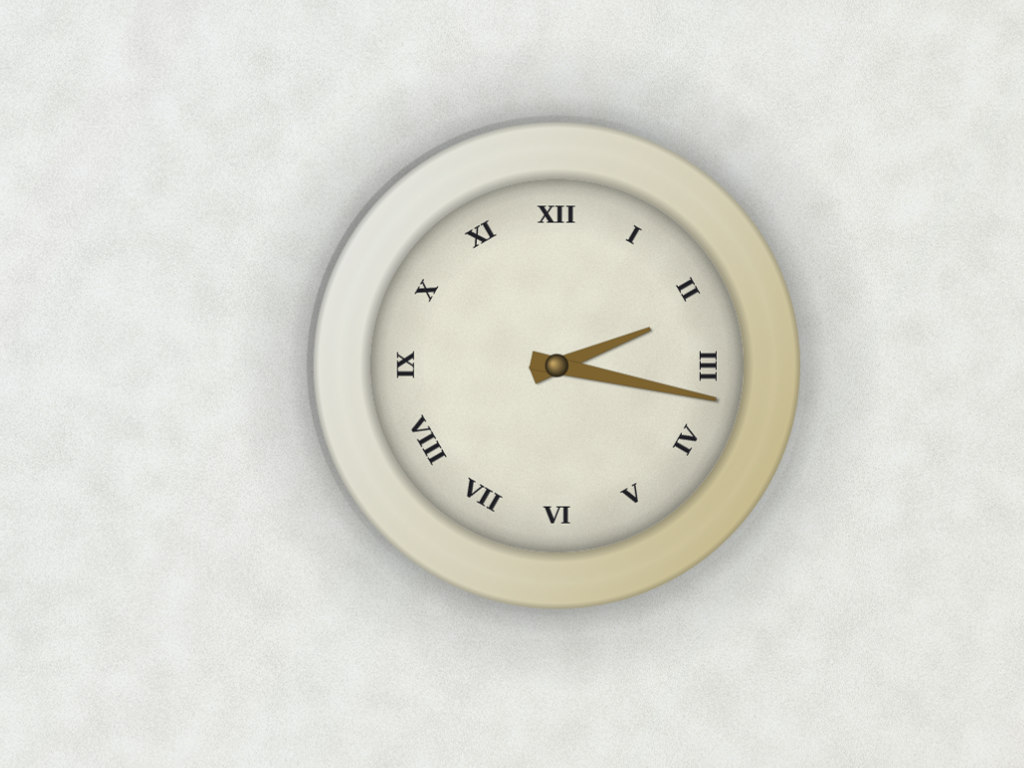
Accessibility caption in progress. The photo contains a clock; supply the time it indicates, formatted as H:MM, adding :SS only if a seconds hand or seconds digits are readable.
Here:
2:17
